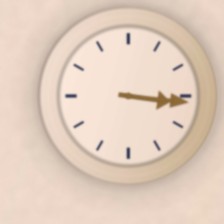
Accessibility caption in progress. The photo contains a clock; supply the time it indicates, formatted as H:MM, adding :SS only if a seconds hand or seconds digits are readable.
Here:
3:16
